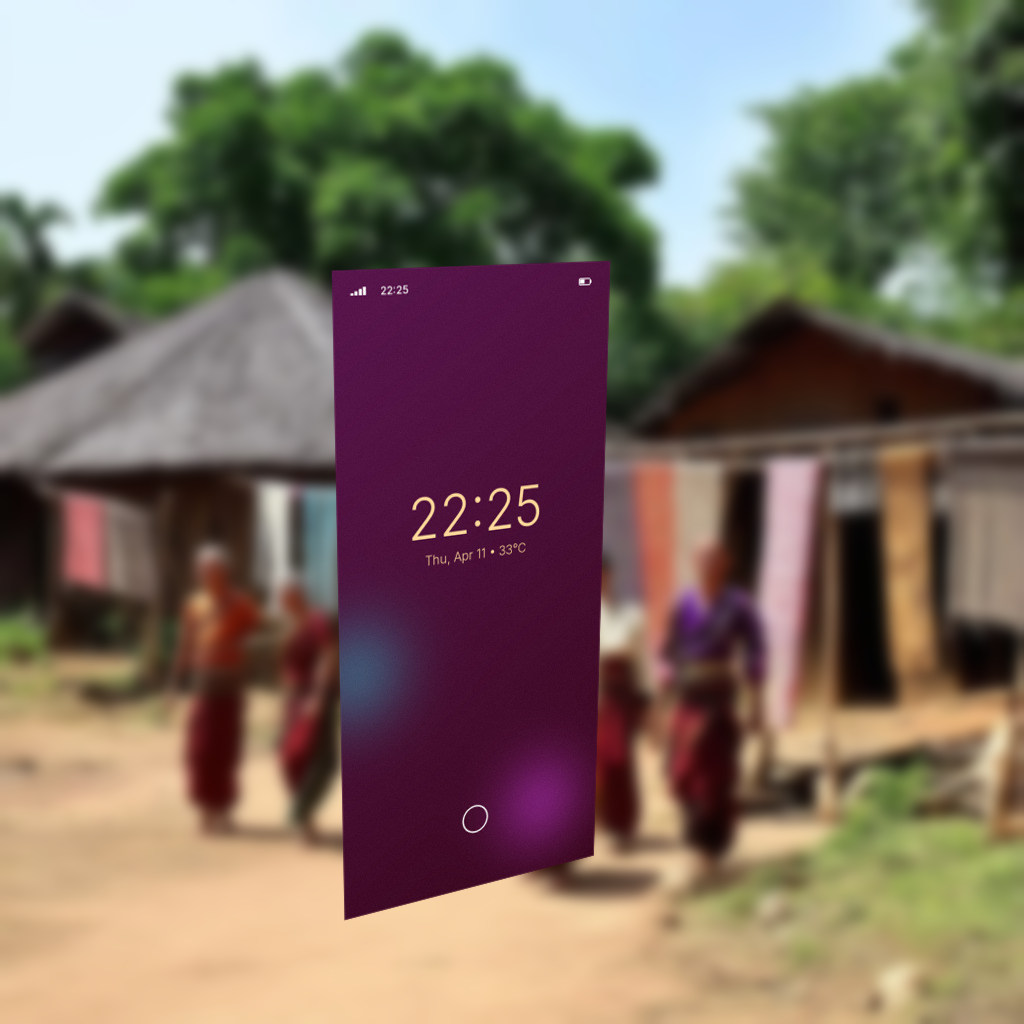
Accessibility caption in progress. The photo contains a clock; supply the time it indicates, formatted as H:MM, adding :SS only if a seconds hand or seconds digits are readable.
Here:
22:25
